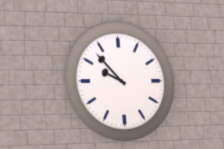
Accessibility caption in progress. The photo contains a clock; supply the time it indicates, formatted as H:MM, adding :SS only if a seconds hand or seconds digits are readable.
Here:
9:53
